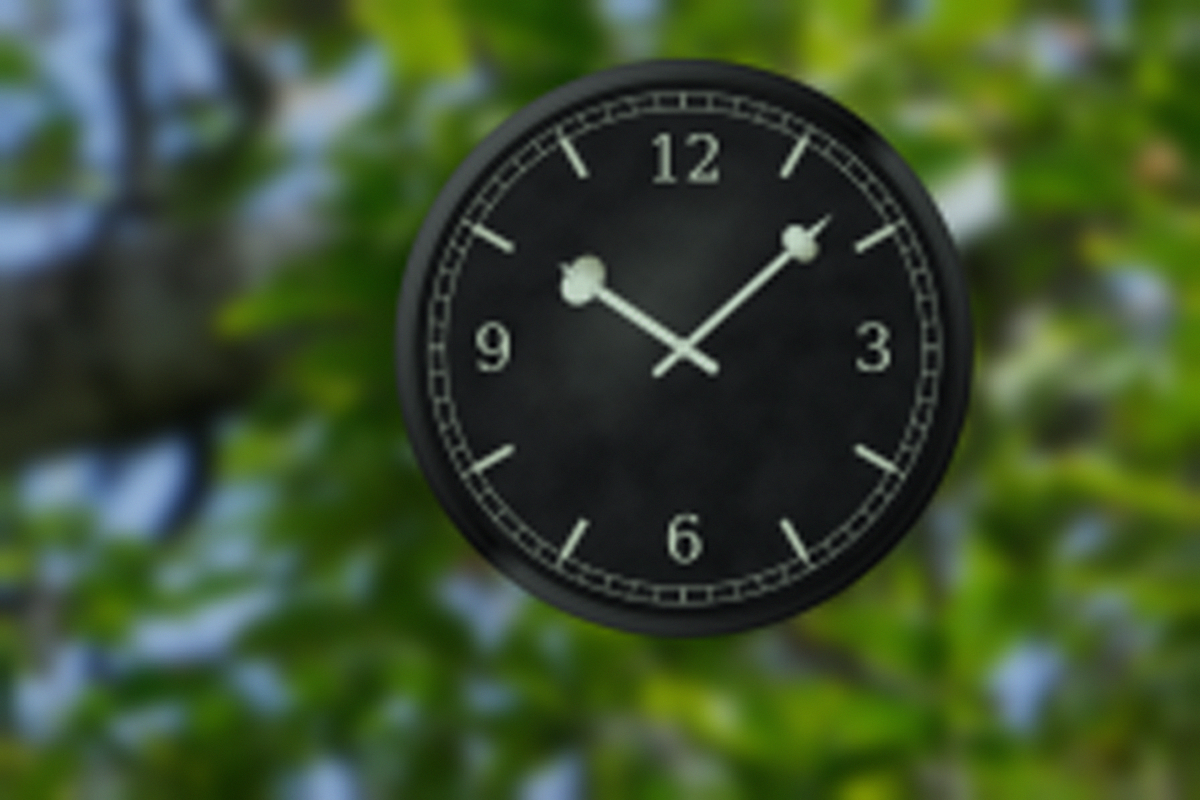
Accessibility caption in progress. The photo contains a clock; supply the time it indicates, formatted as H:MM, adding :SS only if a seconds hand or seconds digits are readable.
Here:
10:08
